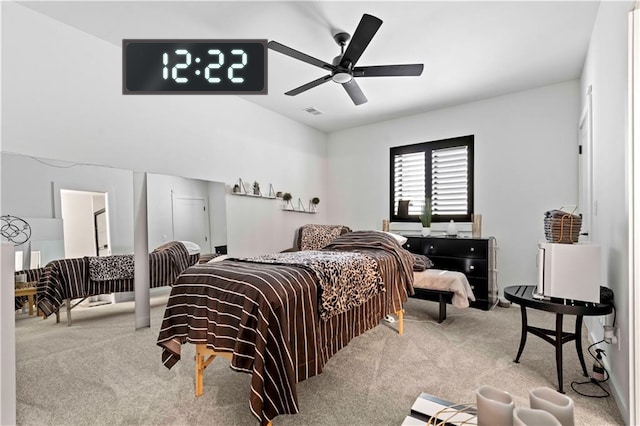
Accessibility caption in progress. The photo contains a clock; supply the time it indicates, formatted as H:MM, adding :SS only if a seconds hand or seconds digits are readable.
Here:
12:22
